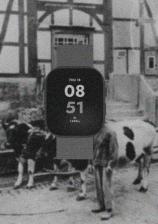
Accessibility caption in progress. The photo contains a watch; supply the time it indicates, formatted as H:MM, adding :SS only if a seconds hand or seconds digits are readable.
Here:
8:51
